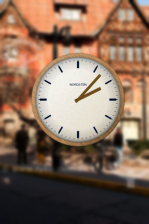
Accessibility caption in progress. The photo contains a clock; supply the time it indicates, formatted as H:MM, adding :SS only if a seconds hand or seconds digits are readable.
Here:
2:07
